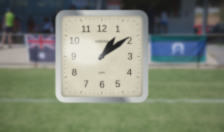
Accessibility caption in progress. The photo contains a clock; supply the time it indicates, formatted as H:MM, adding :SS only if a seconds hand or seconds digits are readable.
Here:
1:09
